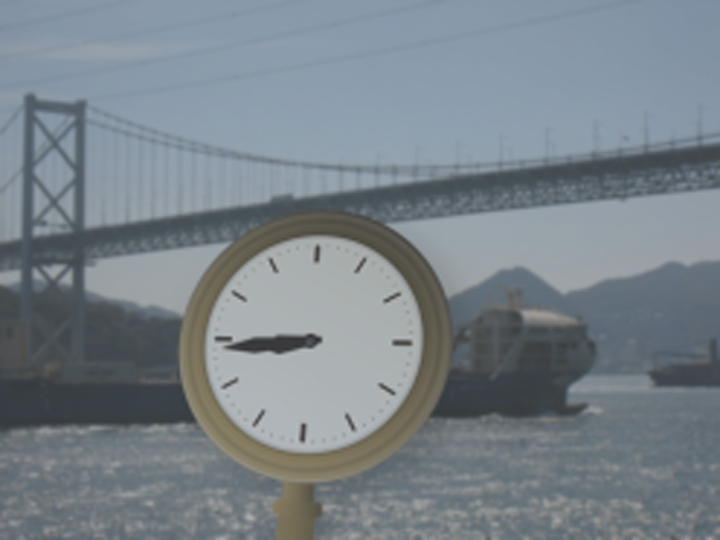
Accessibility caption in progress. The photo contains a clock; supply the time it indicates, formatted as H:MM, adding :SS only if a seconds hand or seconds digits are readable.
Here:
8:44
